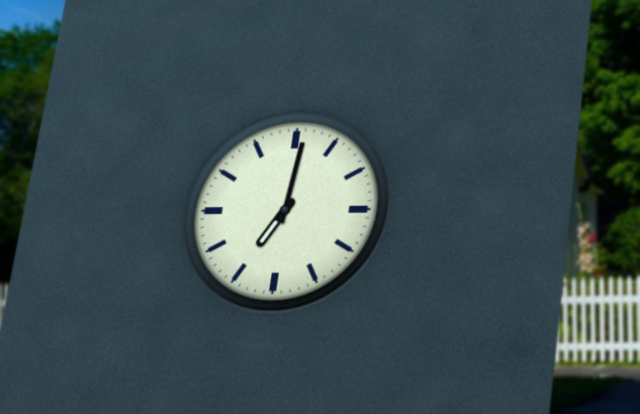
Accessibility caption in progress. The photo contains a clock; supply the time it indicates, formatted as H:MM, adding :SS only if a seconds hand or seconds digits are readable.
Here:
7:01
